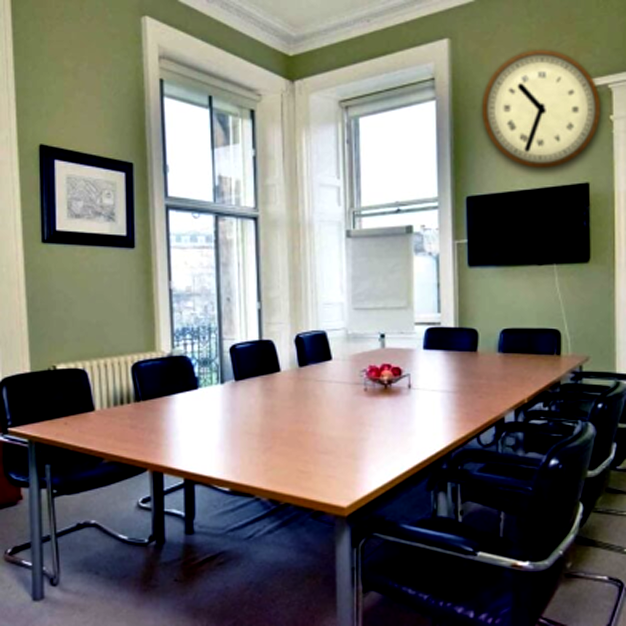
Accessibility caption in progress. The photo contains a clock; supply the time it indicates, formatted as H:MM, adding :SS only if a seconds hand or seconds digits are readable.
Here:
10:33
